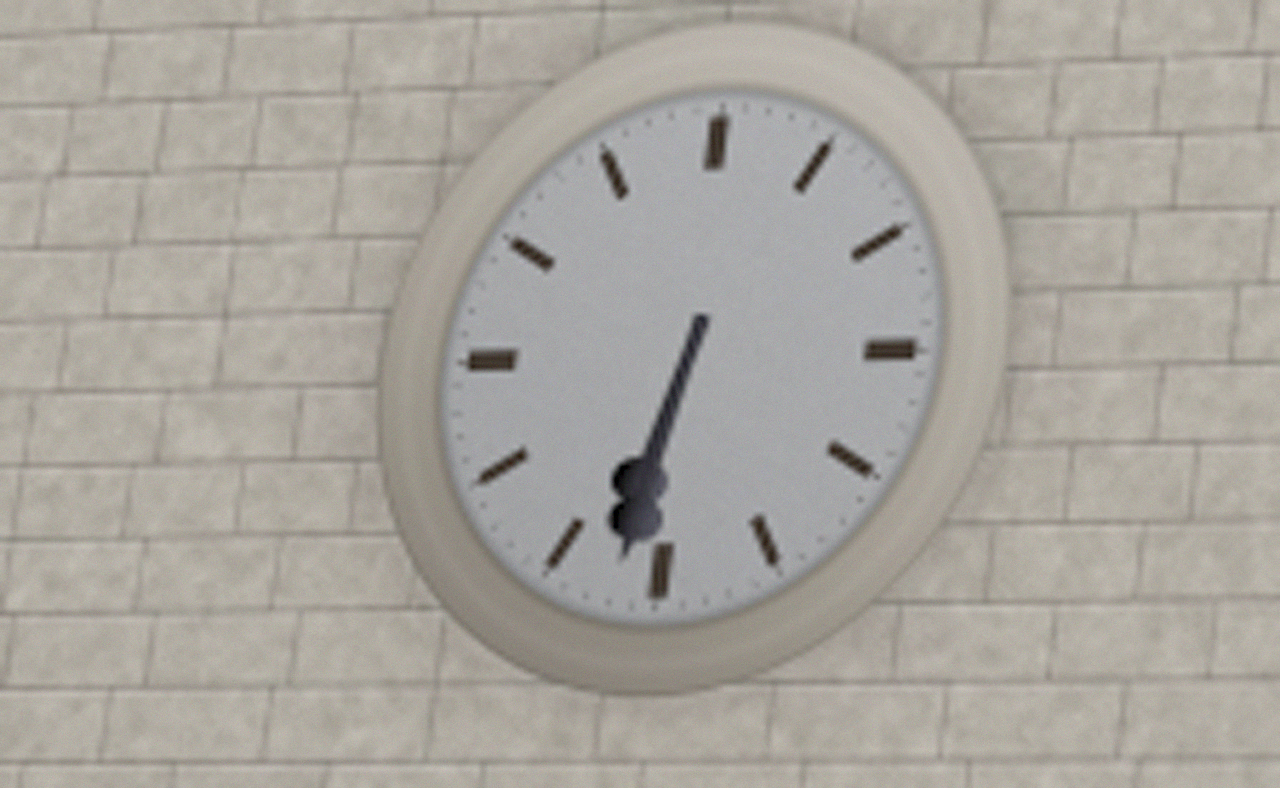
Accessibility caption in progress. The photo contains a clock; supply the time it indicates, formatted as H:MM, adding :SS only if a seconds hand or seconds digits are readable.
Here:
6:32
